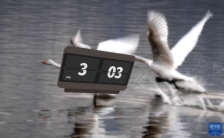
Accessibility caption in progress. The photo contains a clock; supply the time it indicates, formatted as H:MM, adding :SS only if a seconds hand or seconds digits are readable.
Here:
3:03
